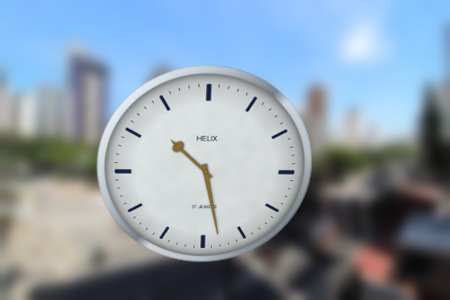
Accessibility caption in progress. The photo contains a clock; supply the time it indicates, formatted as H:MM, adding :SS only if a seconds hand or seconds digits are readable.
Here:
10:28
